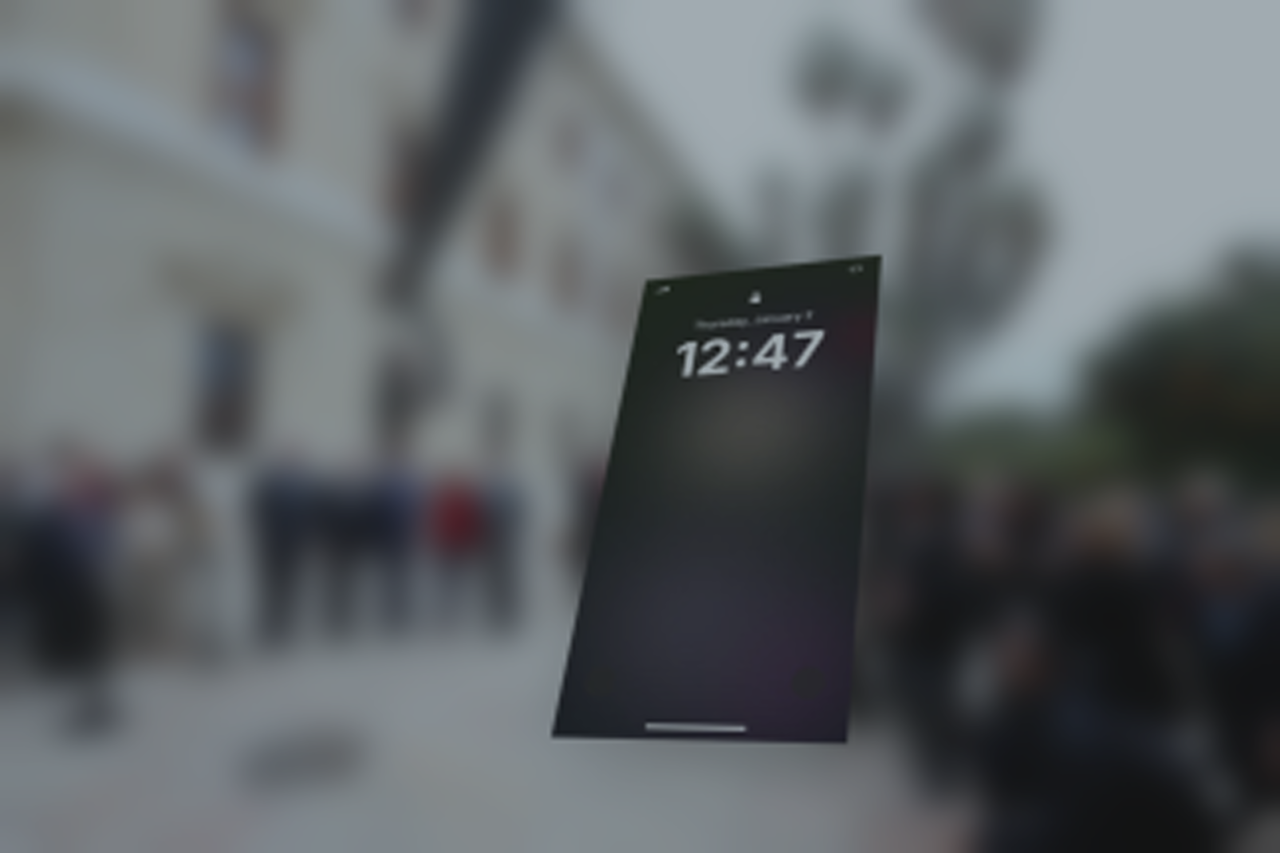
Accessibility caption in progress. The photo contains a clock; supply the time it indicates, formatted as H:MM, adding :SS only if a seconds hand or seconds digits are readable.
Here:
12:47
